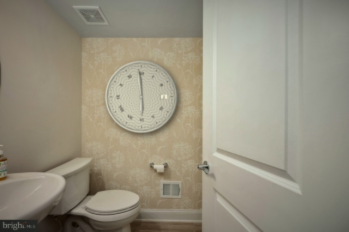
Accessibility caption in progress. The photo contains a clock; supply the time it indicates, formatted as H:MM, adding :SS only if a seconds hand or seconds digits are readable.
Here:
5:59
